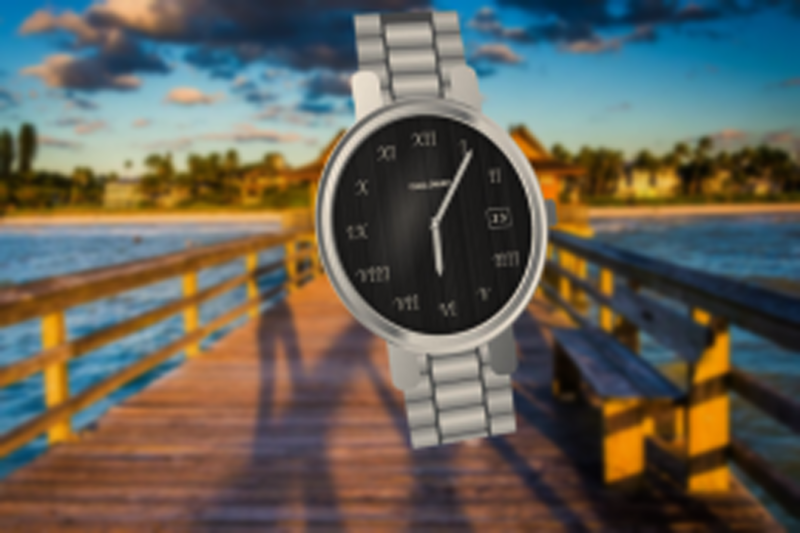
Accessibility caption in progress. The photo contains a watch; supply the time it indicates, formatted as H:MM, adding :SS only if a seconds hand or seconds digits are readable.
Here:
6:06
